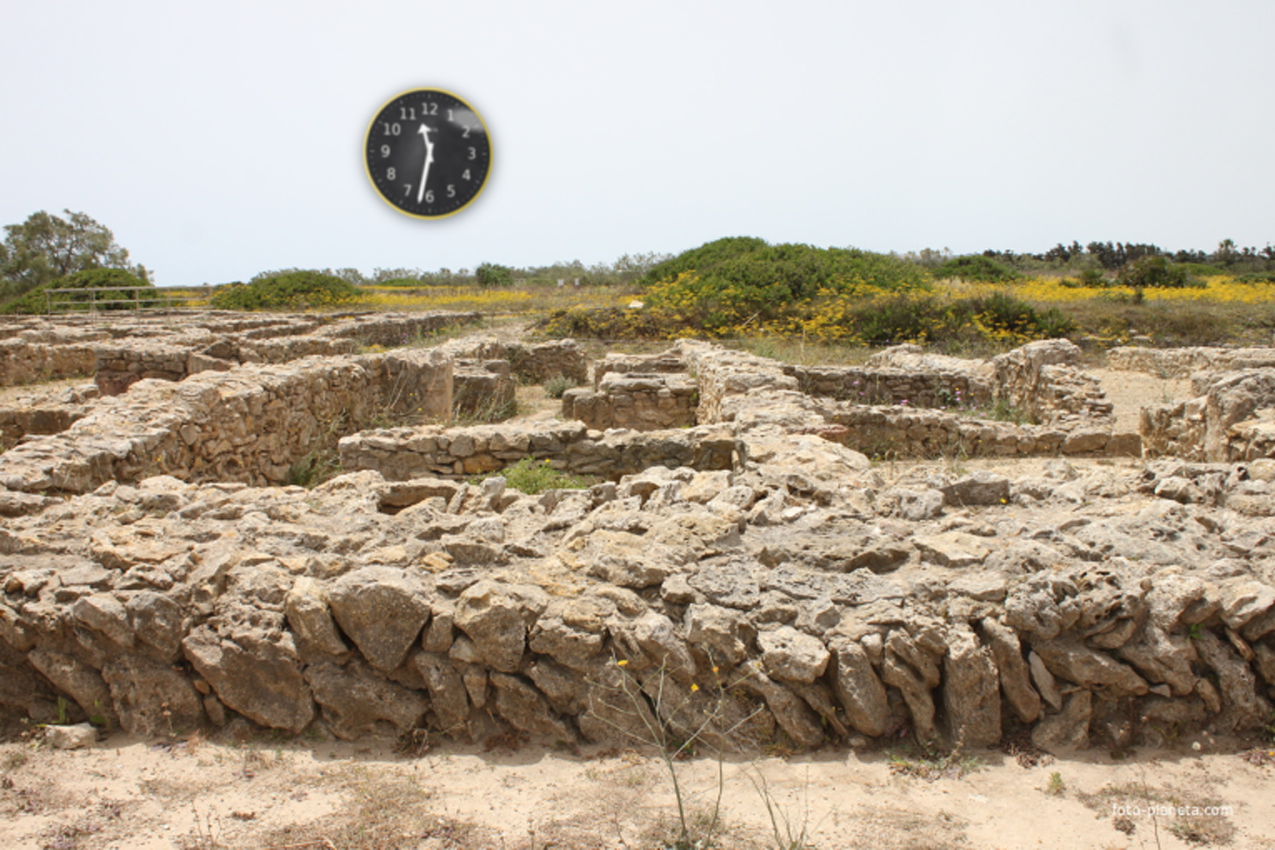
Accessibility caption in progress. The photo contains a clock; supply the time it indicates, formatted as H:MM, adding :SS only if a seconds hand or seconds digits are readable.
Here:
11:32
